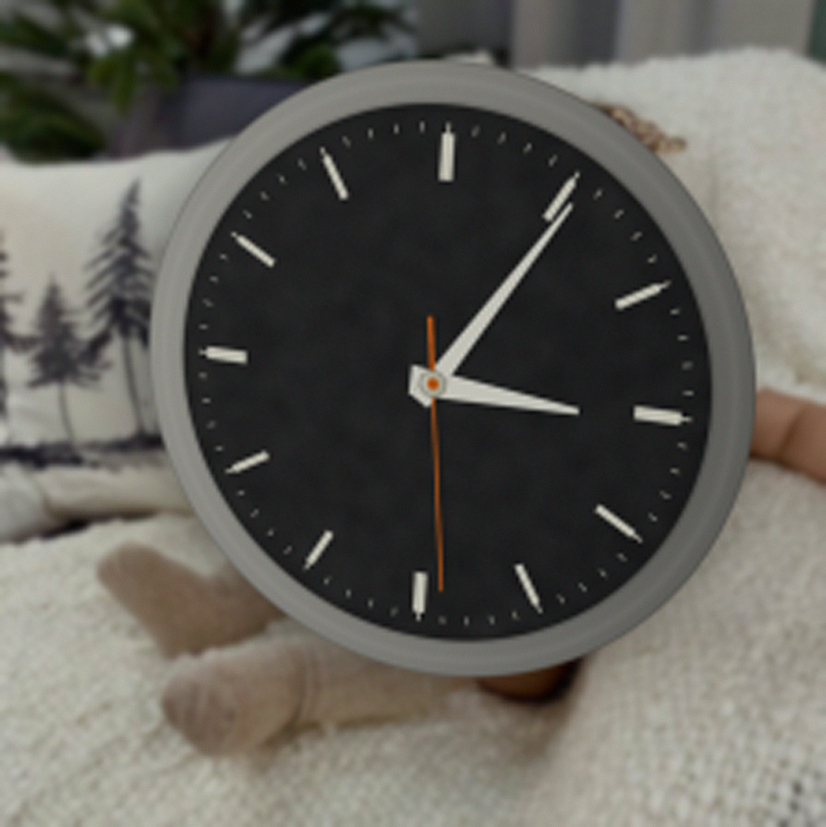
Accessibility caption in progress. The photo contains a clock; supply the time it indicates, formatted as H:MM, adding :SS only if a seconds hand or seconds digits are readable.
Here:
3:05:29
